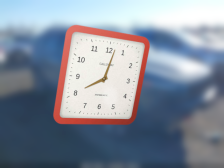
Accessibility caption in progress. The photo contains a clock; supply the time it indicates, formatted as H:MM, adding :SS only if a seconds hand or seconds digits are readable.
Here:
8:02
